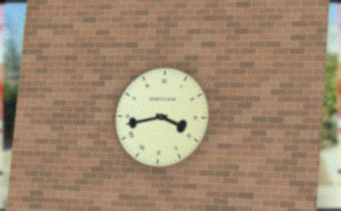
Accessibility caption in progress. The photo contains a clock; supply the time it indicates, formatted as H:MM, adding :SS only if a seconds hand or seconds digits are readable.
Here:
3:43
